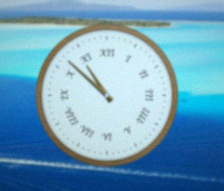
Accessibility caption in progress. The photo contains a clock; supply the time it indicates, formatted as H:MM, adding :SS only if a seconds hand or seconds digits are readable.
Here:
10:52
